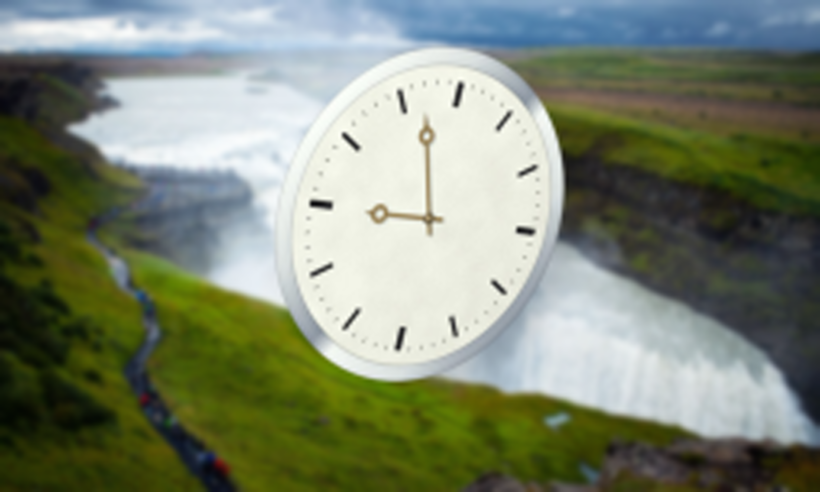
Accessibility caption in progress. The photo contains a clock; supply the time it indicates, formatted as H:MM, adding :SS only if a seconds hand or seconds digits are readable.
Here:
8:57
